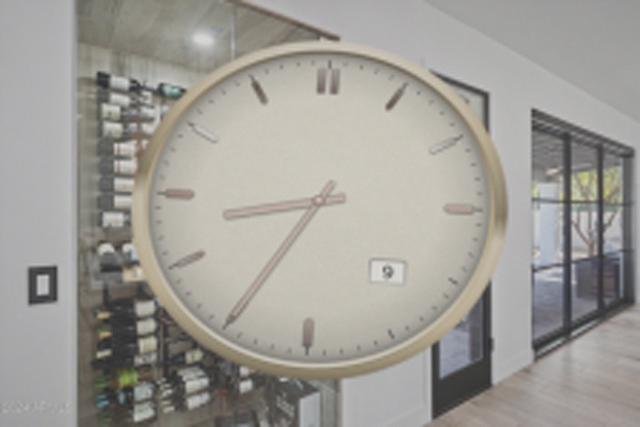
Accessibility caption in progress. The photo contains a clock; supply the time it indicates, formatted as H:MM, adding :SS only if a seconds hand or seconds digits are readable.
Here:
8:35
